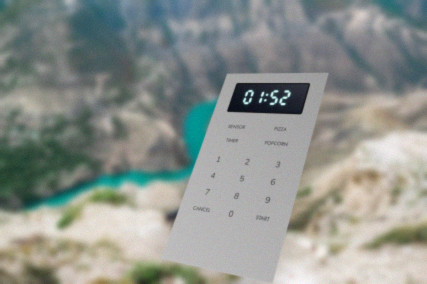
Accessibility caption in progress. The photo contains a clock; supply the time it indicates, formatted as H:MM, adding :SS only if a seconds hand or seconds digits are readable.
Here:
1:52
